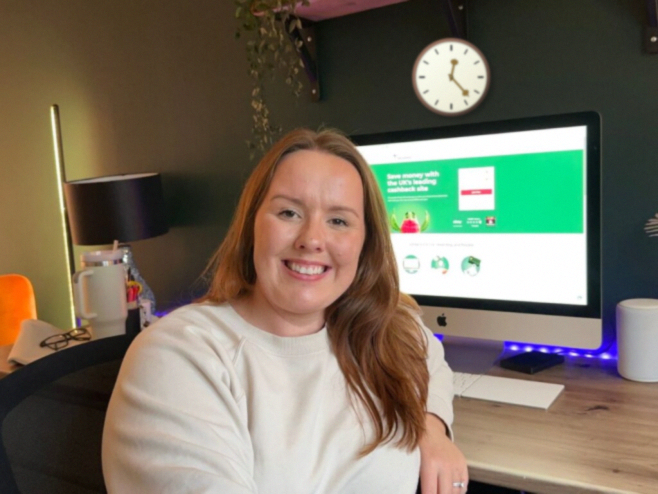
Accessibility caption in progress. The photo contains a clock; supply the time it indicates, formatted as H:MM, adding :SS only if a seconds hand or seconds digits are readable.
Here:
12:23
